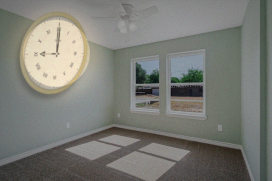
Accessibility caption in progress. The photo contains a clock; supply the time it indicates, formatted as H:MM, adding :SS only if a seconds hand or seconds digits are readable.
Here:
9:00
